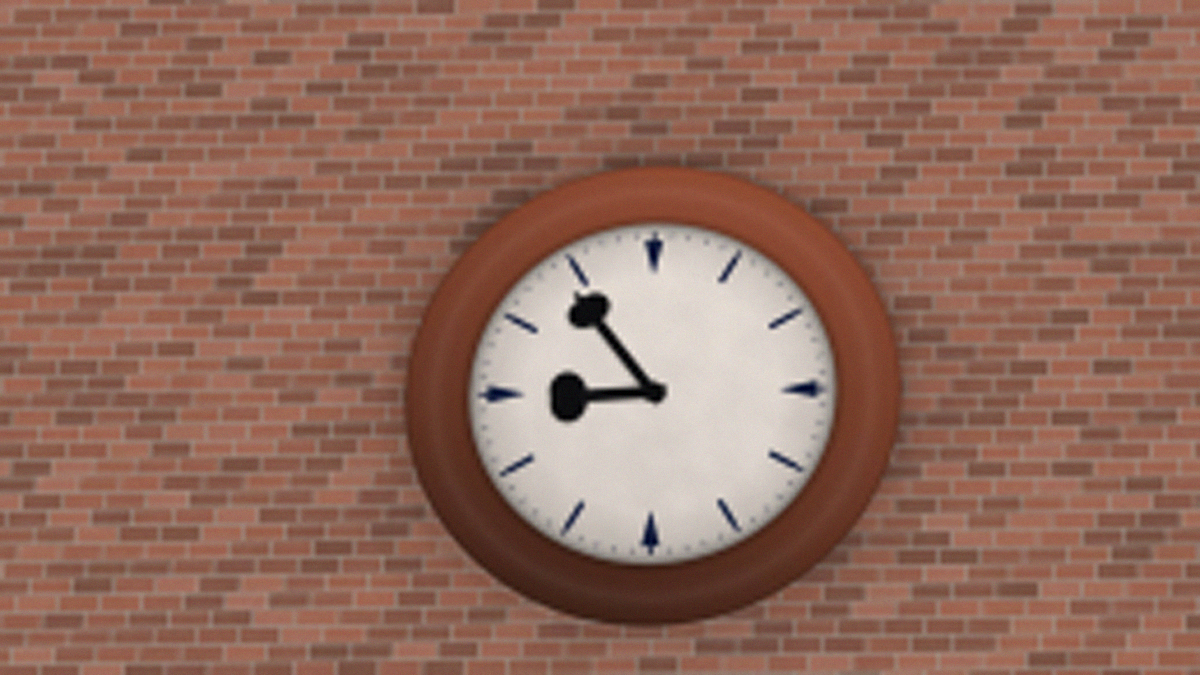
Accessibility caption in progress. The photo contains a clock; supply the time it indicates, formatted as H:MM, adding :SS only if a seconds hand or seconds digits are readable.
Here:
8:54
